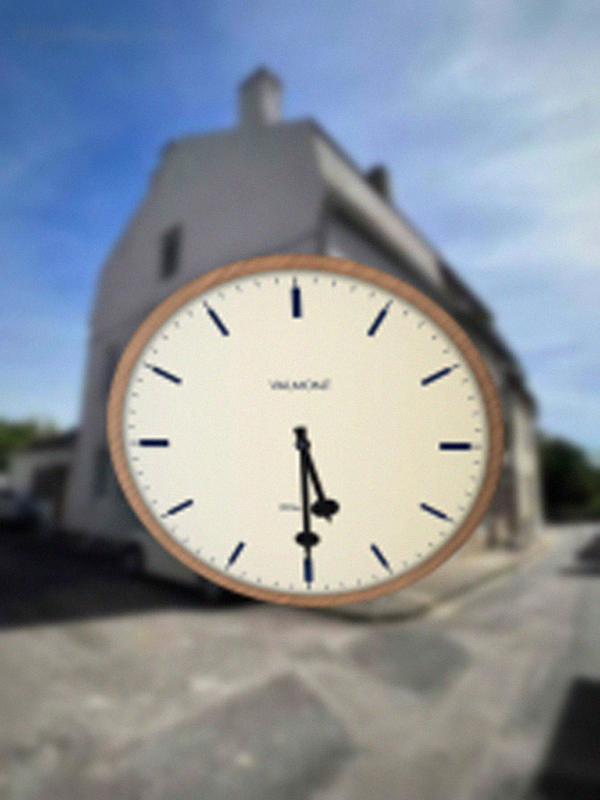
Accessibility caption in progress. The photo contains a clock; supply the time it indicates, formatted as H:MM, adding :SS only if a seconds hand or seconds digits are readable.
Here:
5:30
